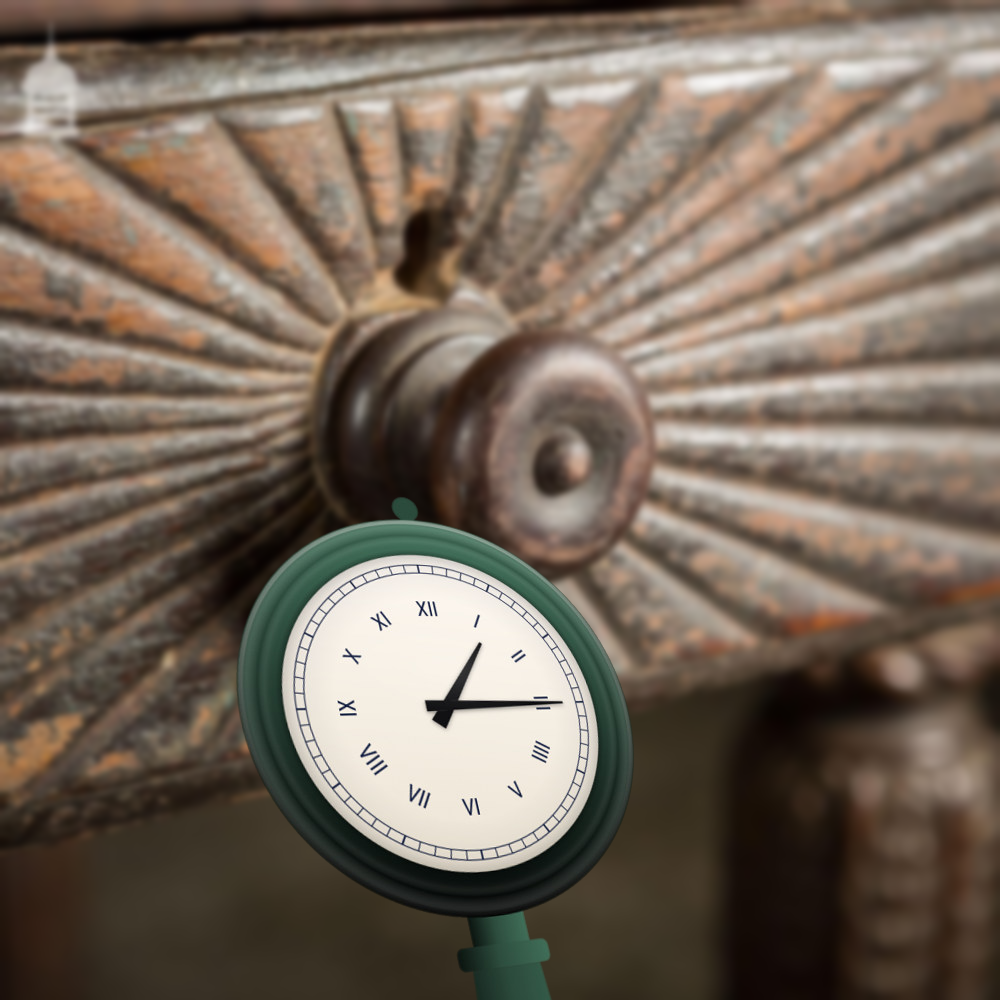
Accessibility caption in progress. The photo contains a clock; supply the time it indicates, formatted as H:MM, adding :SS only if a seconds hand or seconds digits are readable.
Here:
1:15
